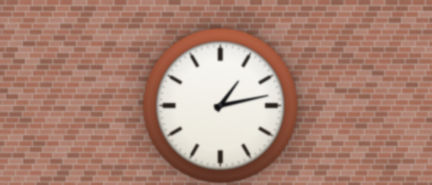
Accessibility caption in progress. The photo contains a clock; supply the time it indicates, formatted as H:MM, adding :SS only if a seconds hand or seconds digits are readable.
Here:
1:13
